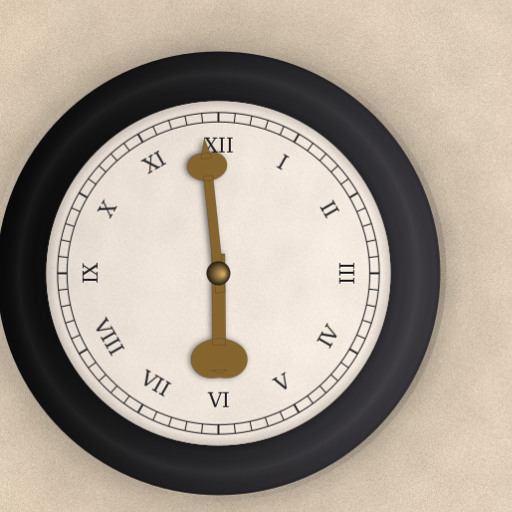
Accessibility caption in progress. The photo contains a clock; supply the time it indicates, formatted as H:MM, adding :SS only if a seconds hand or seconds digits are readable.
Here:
5:59
